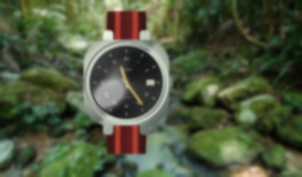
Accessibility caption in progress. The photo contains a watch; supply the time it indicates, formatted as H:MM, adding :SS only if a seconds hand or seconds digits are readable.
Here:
11:24
